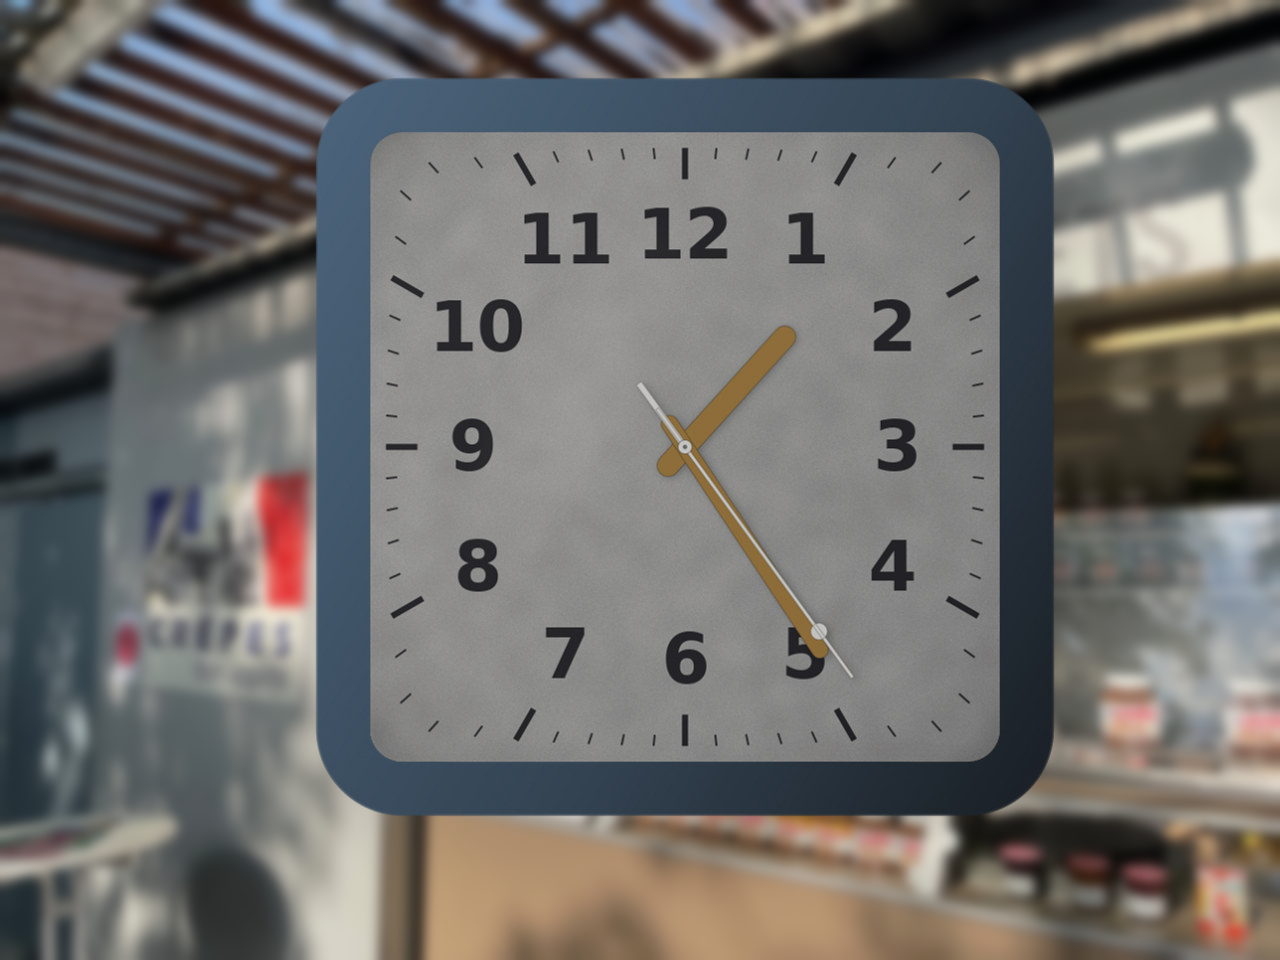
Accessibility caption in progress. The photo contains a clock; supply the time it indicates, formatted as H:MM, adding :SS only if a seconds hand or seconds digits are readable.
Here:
1:24:24
